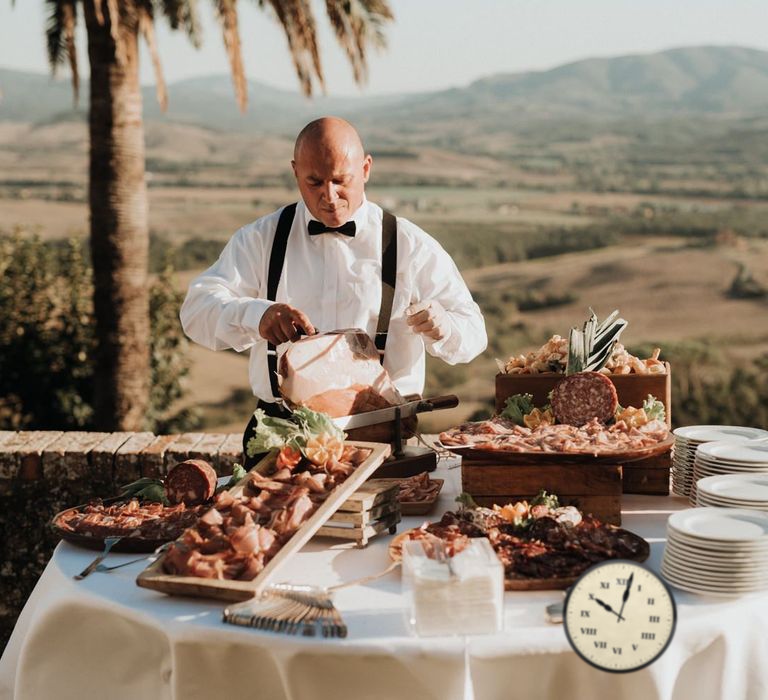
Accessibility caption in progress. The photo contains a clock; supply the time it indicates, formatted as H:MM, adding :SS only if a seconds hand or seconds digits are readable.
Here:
10:02
